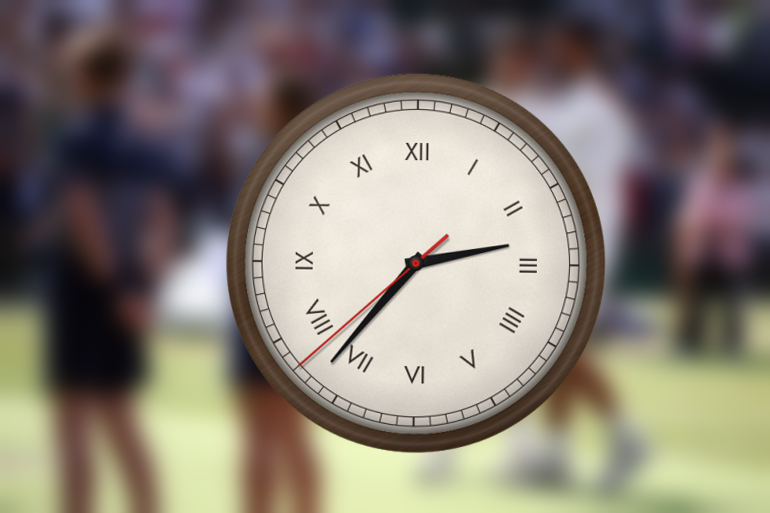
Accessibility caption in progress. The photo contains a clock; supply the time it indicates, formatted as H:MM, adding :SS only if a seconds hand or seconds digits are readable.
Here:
2:36:38
